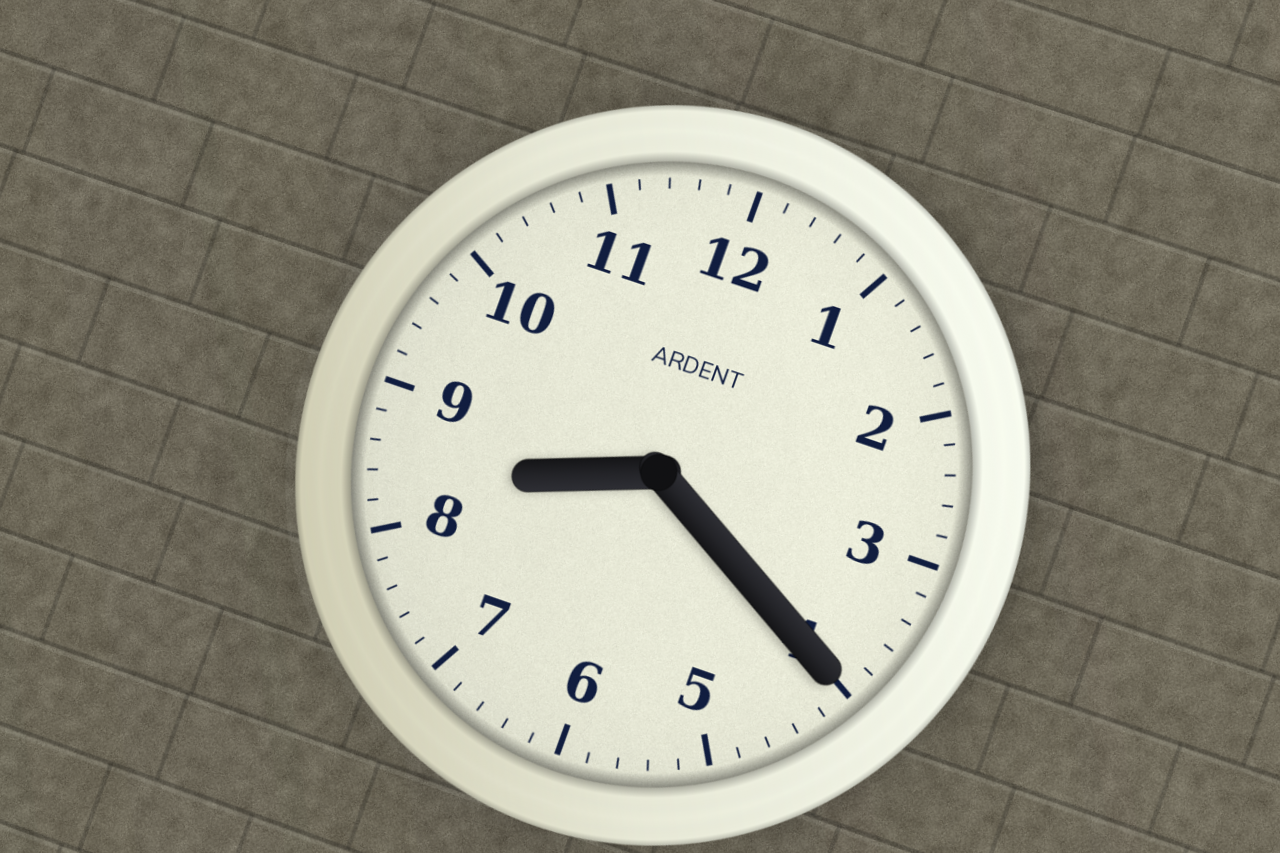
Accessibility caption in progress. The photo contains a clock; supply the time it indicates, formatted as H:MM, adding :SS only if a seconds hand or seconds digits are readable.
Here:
8:20
